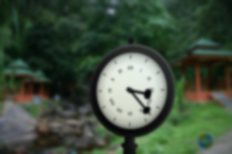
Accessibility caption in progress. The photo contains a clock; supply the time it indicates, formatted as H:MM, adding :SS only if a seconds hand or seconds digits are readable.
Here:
3:23
